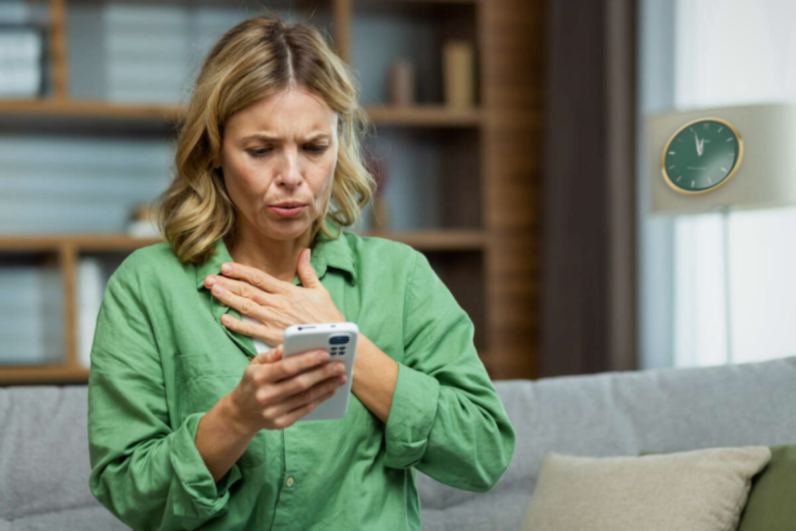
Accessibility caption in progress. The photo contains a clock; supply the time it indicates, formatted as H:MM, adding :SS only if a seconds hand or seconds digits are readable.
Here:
11:56
